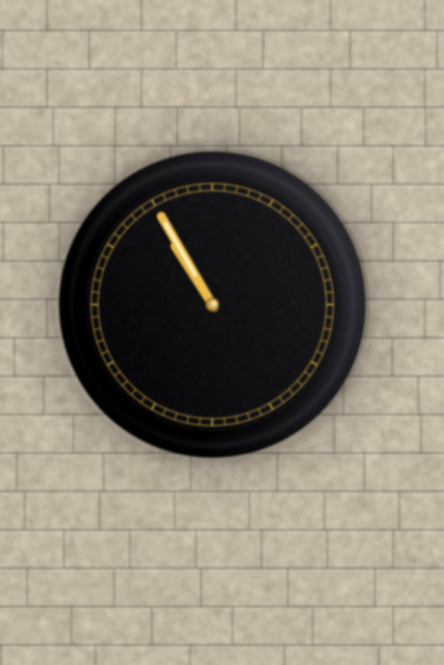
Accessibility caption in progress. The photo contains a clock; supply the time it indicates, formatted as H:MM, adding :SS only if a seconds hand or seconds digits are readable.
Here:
10:55
